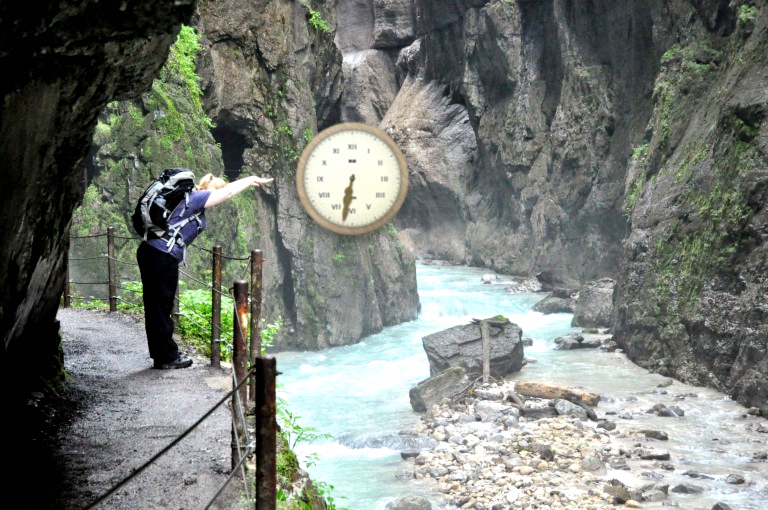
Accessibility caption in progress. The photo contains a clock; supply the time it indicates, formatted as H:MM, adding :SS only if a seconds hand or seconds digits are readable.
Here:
6:32
